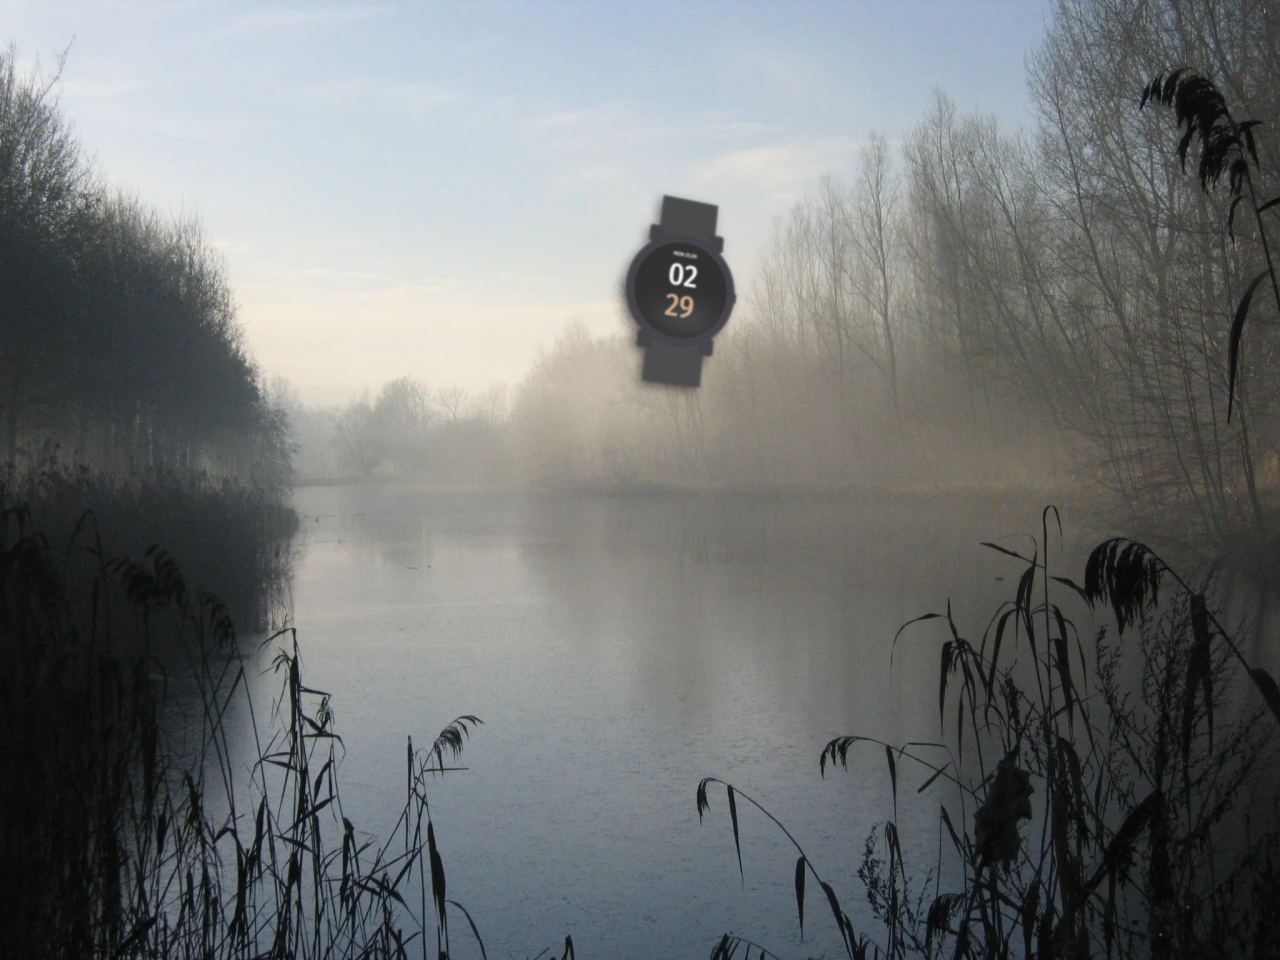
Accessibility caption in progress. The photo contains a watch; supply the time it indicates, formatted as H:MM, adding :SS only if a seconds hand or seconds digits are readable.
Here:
2:29
